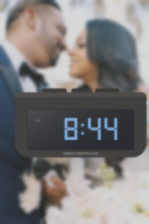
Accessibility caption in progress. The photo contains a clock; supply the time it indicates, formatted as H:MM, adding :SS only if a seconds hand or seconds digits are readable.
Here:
8:44
